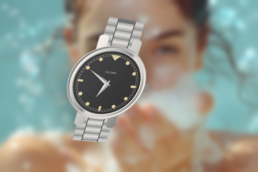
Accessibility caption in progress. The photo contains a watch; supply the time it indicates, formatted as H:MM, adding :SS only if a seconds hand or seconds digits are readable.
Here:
6:50
